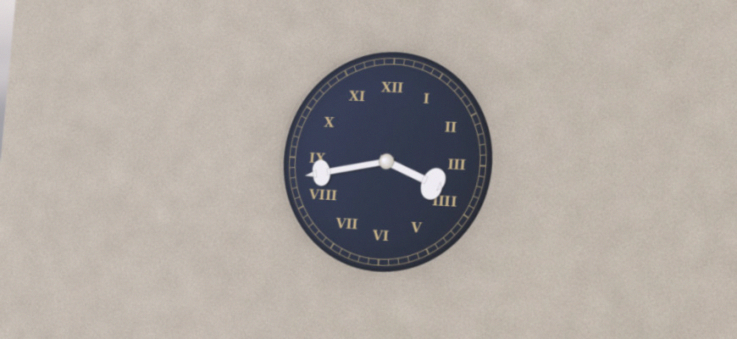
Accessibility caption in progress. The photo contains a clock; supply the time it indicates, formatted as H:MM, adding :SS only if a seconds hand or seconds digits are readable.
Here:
3:43
